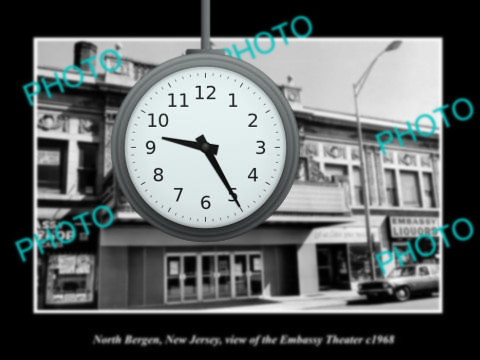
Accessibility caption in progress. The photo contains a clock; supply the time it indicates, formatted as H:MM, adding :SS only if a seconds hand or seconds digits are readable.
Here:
9:25
